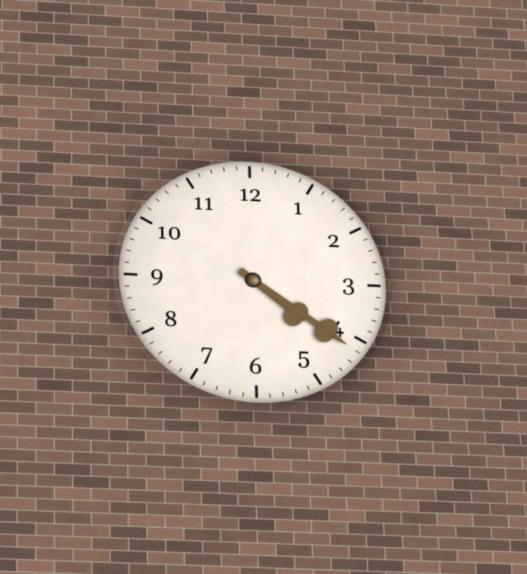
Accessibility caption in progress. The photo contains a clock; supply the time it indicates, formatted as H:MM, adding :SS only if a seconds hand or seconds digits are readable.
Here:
4:21
